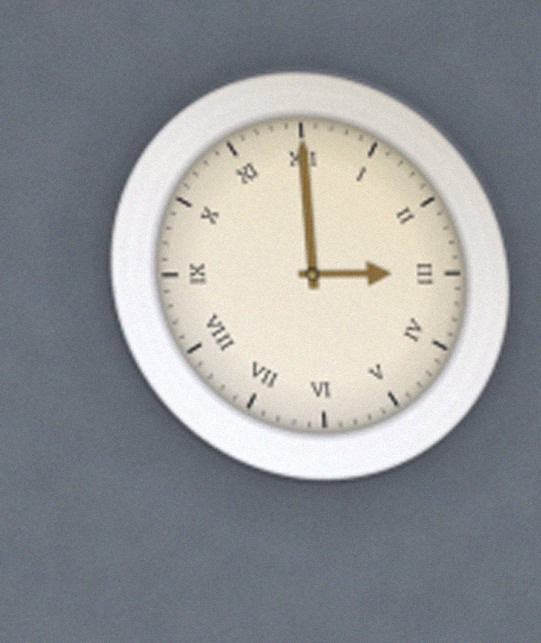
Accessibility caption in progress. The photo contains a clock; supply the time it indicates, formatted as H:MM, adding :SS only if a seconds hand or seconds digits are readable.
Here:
3:00
